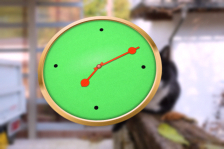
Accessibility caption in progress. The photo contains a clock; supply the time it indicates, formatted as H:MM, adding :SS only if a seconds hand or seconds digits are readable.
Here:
7:10
